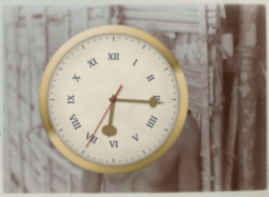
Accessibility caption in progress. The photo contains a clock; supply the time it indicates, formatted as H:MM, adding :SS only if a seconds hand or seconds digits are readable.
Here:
6:15:35
